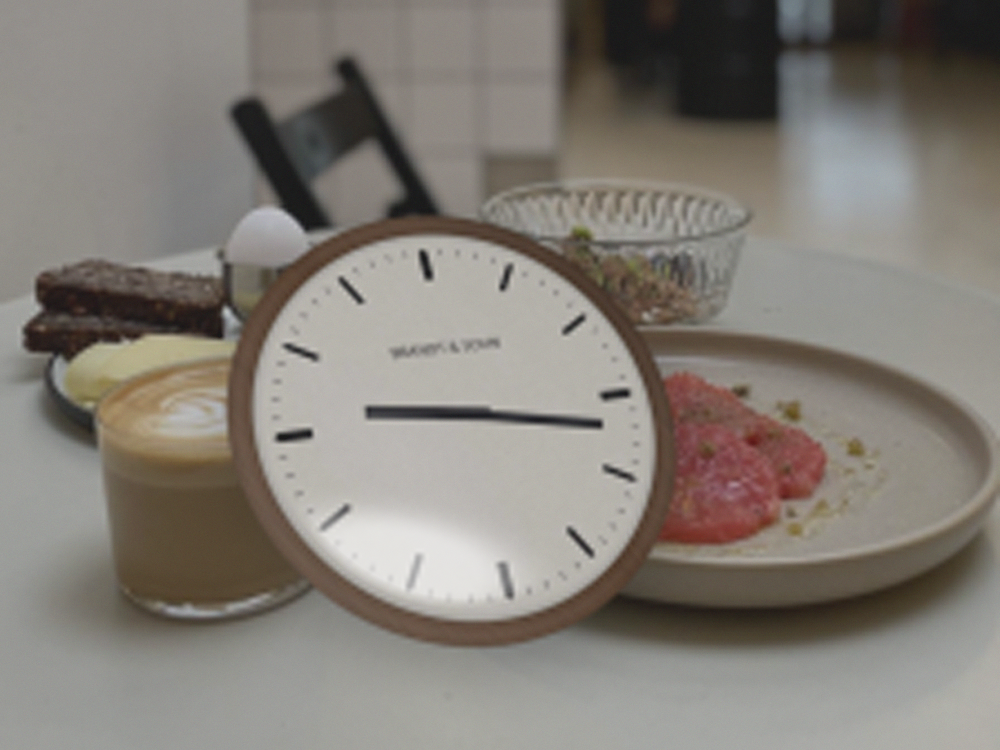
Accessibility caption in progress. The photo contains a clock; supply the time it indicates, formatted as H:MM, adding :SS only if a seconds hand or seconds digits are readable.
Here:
9:17
